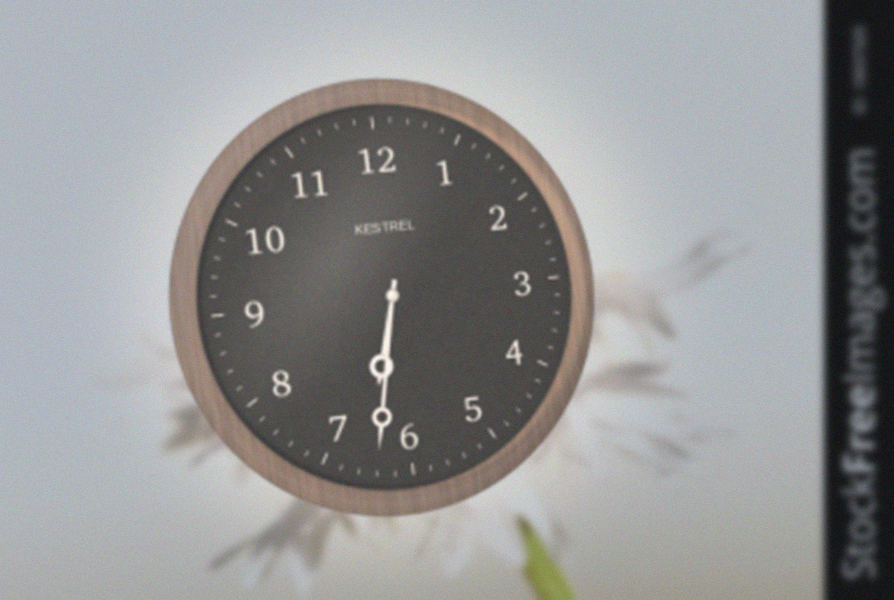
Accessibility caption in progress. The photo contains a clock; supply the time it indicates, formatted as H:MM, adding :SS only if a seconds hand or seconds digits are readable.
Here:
6:32
